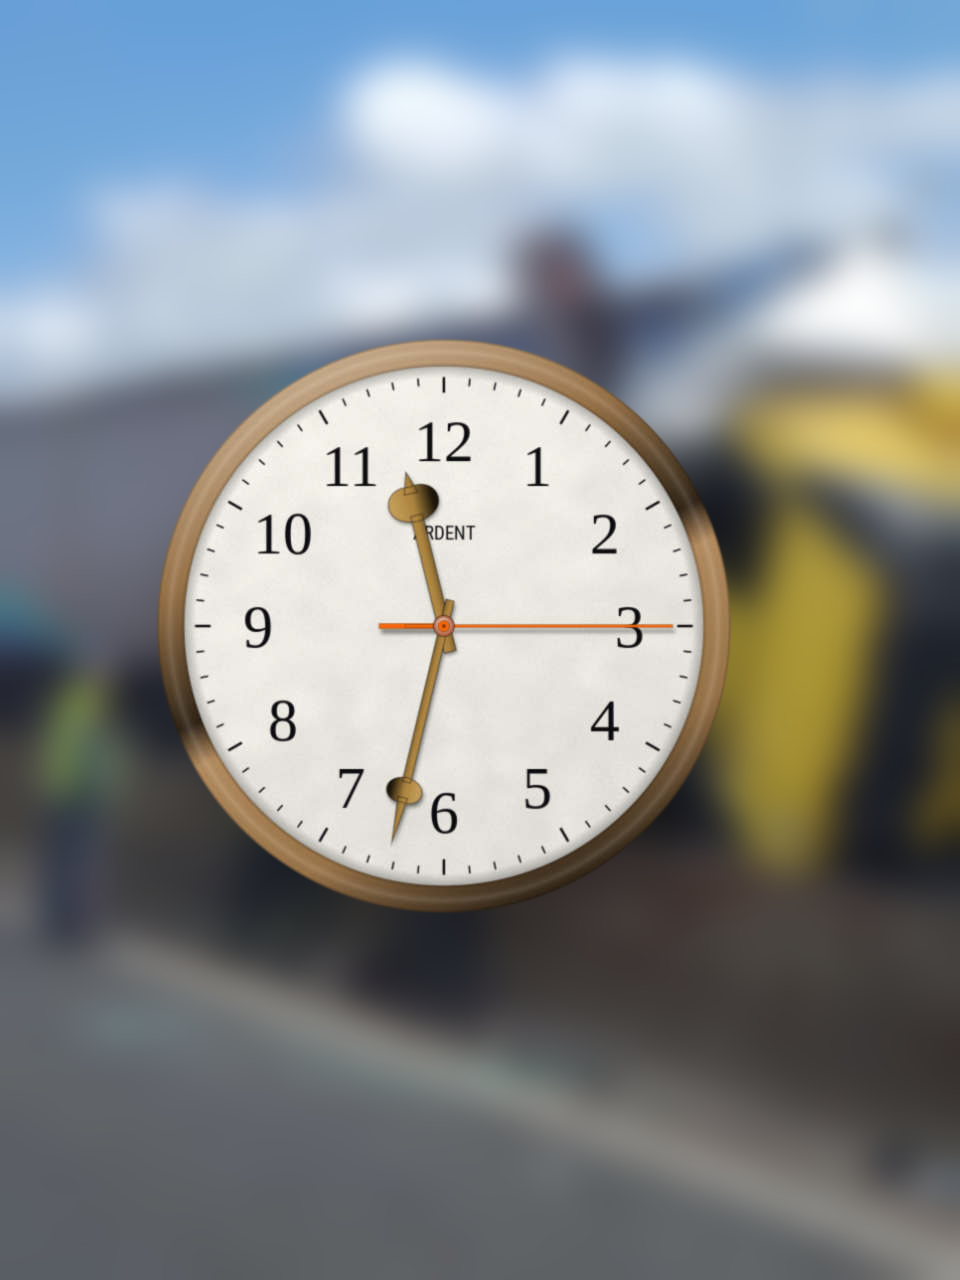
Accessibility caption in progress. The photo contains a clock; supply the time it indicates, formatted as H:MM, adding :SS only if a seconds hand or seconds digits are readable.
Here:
11:32:15
